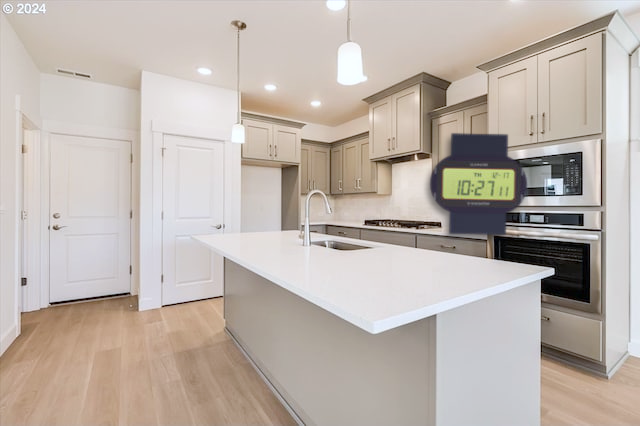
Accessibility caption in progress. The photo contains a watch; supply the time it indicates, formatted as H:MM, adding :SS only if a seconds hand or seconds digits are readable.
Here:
10:27:11
